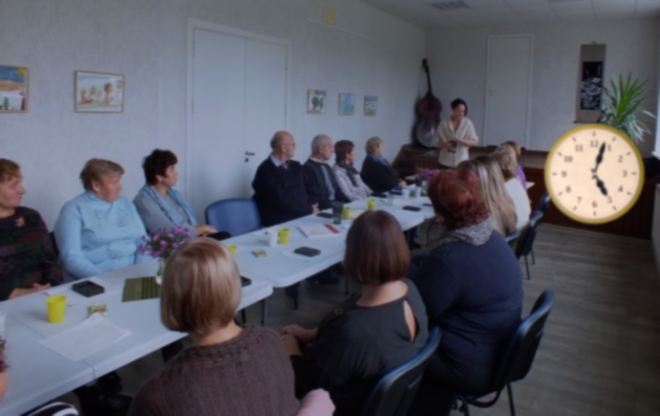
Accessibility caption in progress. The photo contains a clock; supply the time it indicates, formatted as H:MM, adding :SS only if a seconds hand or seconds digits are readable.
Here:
5:03
